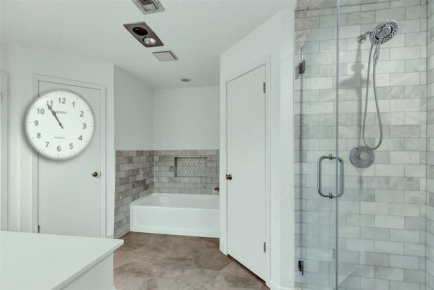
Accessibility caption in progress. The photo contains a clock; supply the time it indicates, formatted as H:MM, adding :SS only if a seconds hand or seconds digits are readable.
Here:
10:54
